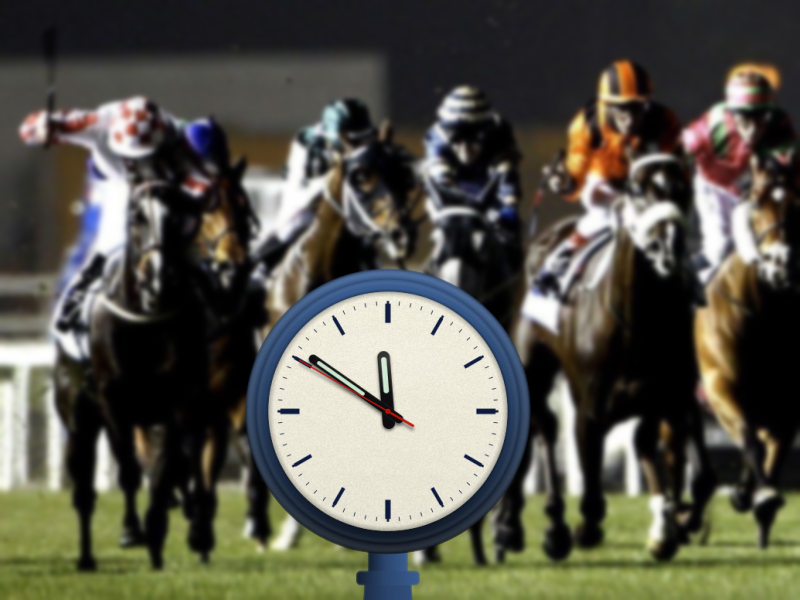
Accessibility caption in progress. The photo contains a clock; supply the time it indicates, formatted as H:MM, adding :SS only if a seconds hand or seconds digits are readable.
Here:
11:50:50
